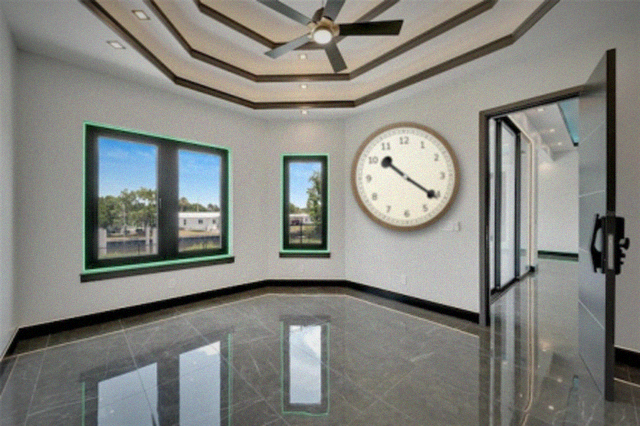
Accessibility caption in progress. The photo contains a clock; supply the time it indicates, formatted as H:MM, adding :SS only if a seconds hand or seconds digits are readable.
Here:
10:21
